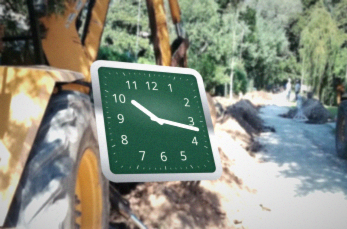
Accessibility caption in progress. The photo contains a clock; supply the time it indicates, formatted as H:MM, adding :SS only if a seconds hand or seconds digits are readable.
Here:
10:17
